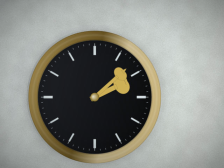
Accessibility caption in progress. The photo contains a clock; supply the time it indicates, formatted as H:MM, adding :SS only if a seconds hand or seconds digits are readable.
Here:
2:08
